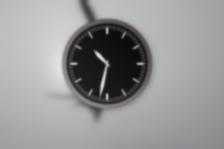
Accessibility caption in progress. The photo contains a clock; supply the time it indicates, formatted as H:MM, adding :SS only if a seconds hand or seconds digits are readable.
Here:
10:32
